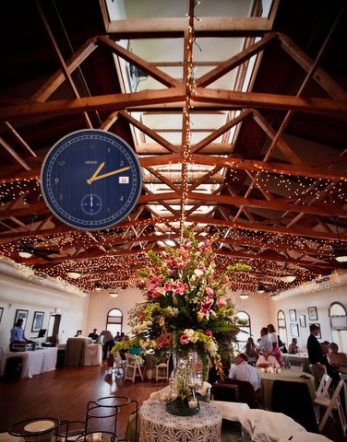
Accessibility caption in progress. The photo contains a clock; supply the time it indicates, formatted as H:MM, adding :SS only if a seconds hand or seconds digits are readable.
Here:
1:12
